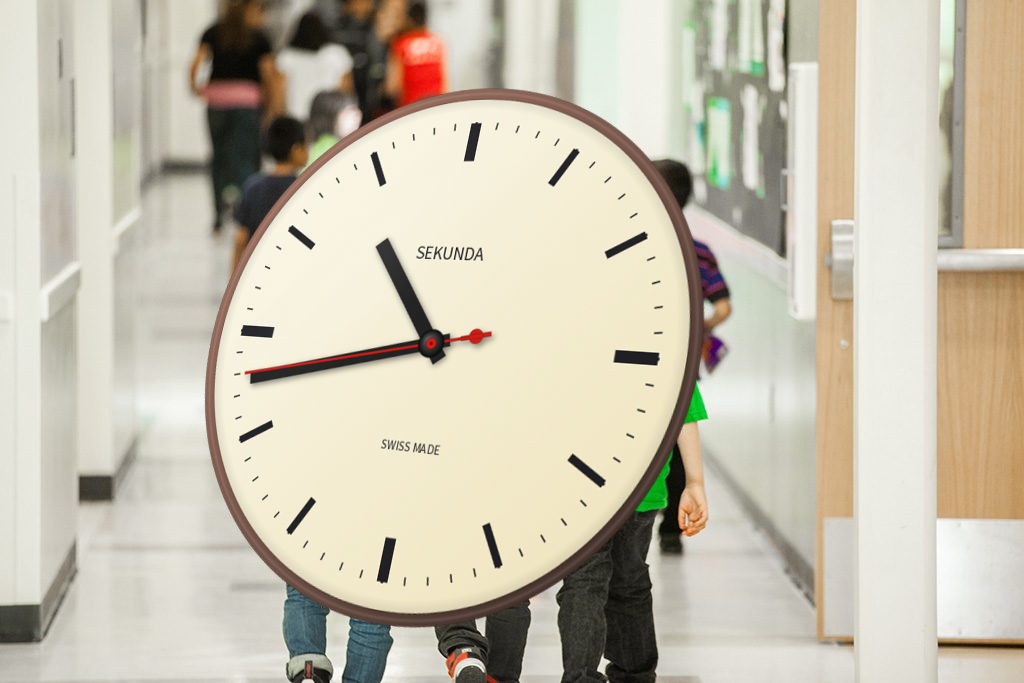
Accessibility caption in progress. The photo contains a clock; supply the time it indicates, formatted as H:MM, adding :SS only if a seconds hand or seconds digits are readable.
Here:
10:42:43
